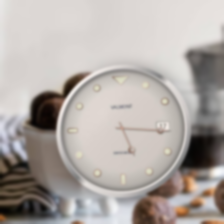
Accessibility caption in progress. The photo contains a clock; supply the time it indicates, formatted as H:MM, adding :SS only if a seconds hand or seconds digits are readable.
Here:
5:16
